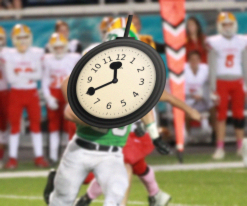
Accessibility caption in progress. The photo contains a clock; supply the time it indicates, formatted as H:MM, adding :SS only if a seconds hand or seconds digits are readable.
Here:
11:40
